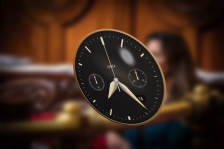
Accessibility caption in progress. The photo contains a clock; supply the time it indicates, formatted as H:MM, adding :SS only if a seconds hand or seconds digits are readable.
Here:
7:24
